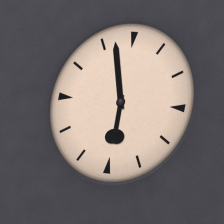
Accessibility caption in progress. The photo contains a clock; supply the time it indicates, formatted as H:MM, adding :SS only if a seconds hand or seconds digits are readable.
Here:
5:57
